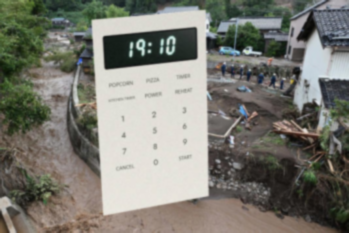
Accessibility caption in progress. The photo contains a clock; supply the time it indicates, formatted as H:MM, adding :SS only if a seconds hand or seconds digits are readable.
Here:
19:10
